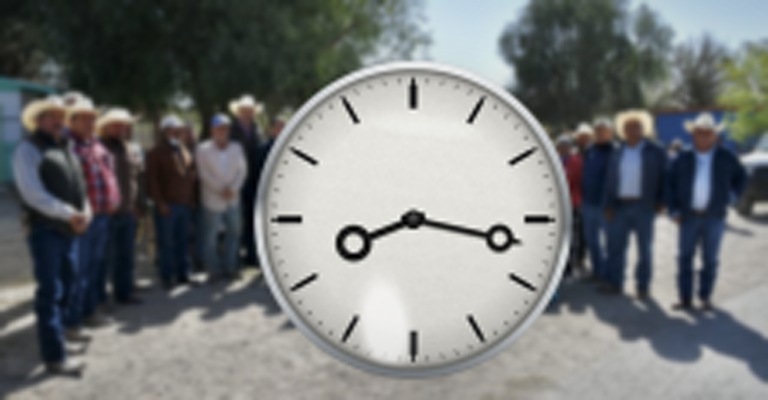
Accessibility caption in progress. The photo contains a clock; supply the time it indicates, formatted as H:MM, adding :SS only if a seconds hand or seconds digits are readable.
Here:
8:17
